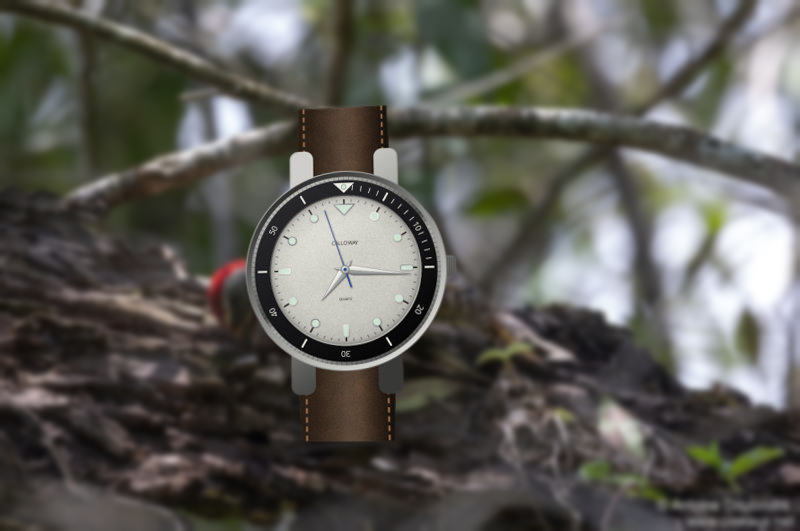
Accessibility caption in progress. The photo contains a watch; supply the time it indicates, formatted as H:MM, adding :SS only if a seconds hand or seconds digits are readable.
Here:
7:15:57
